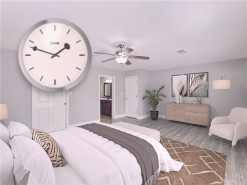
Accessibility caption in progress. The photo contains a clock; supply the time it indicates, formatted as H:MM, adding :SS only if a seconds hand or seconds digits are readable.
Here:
1:48
